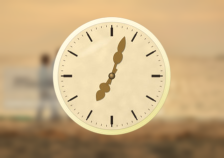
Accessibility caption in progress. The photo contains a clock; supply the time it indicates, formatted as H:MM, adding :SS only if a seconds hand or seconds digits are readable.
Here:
7:03
